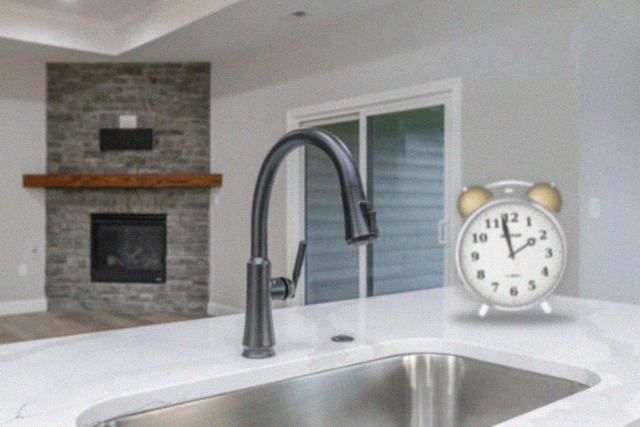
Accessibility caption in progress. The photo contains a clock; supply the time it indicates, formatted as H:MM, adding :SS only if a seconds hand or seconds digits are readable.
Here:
1:58
